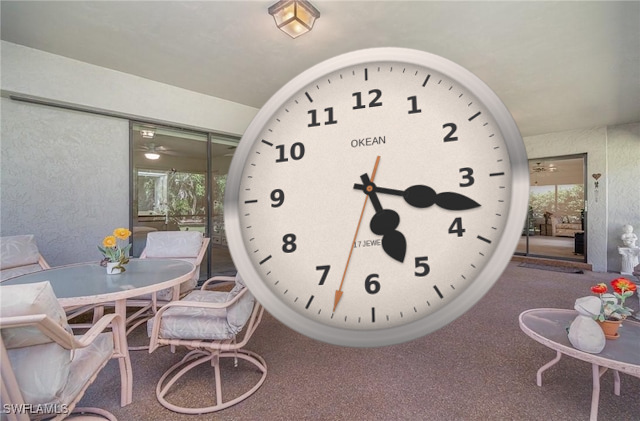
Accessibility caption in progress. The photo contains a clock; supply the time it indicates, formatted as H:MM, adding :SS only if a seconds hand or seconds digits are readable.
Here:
5:17:33
